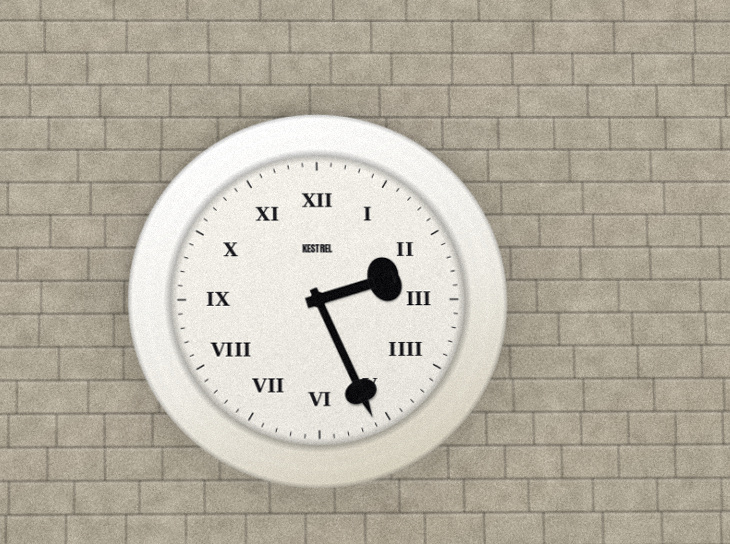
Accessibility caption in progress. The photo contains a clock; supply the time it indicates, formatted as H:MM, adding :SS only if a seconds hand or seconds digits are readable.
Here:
2:26
